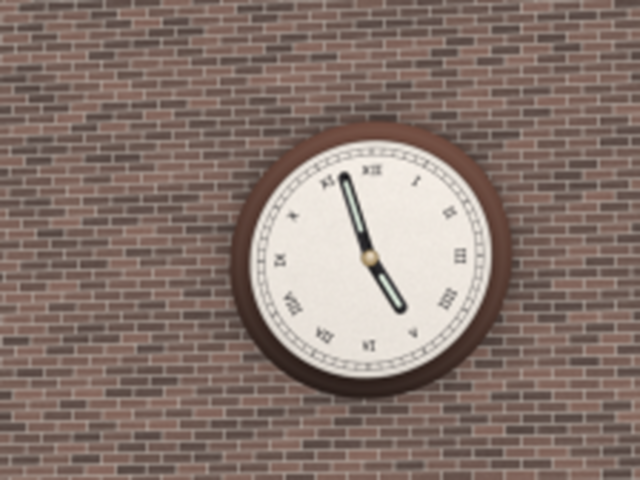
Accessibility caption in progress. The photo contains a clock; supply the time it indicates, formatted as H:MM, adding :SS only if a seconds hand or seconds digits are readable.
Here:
4:57
